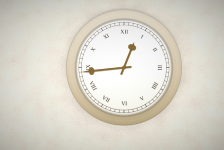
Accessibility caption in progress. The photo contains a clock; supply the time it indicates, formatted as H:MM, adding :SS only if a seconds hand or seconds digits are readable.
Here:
12:44
